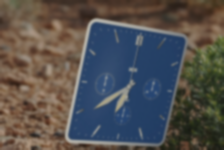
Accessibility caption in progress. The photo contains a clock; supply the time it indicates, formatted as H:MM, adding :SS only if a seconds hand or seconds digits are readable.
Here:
6:39
